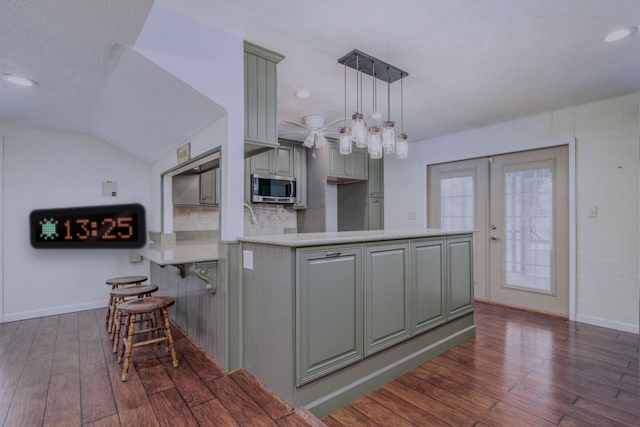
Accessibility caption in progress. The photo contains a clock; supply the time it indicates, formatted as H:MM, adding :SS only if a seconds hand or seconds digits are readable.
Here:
13:25
